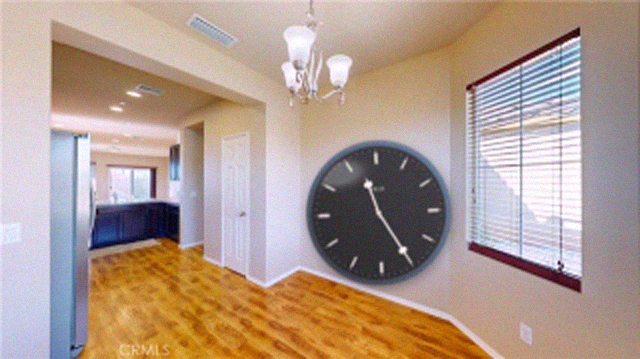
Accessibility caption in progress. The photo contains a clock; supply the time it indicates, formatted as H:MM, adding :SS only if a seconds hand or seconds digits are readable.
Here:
11:25
